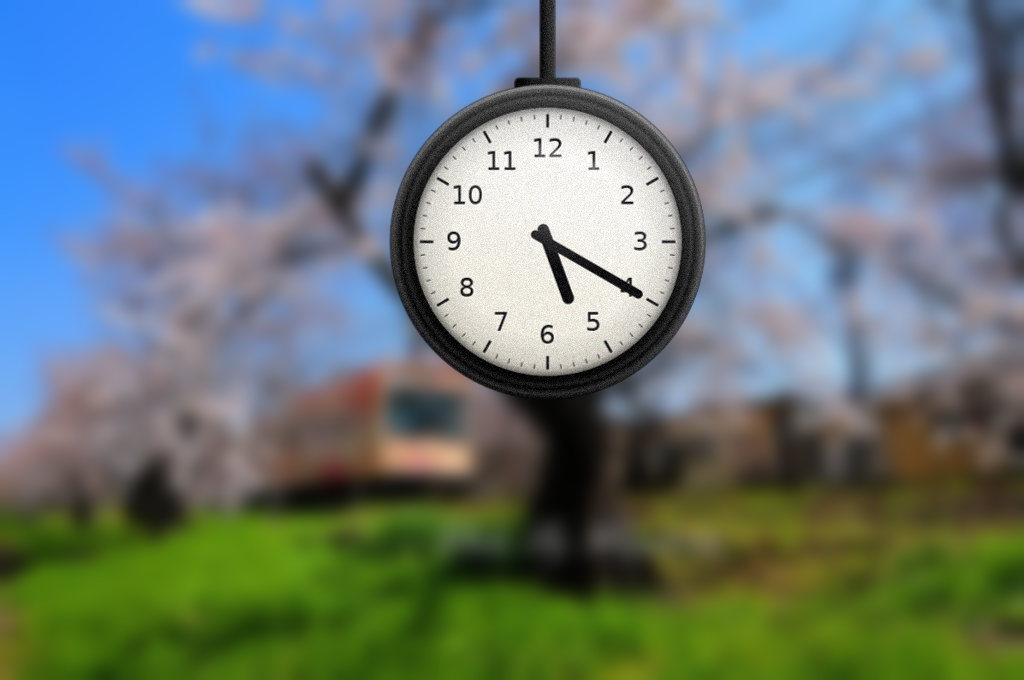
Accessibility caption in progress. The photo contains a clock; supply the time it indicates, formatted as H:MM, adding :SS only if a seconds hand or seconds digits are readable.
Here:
5:20
